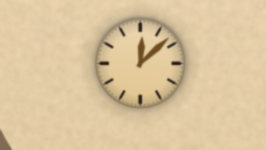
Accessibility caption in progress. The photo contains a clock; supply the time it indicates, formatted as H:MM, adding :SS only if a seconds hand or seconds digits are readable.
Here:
12:08
